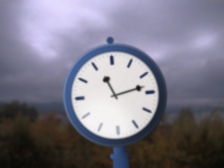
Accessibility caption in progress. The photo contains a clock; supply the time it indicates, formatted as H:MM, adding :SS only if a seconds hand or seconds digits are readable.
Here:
11:13
